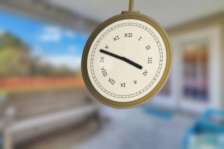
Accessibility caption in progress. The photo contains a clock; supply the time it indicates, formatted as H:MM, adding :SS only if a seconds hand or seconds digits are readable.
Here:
3:48
